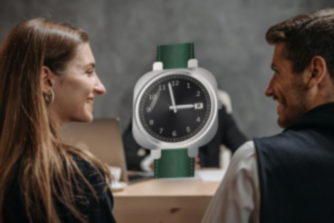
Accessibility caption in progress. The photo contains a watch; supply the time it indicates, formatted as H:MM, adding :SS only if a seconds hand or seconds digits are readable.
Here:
2:58
